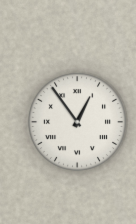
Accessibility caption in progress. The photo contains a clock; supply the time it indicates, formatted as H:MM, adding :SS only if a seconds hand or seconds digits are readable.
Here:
12:54
